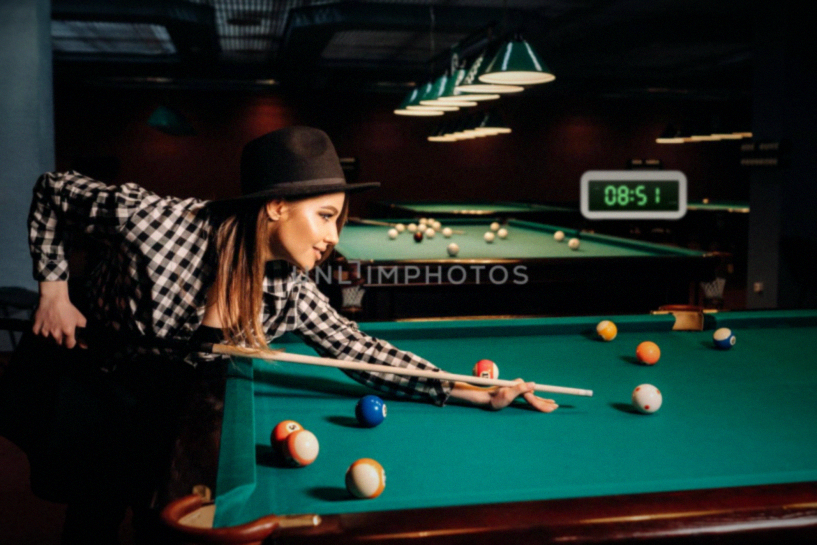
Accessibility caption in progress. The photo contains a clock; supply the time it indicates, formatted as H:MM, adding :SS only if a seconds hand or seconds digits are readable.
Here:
8:51
